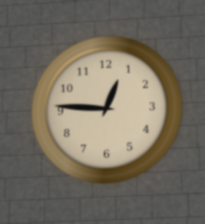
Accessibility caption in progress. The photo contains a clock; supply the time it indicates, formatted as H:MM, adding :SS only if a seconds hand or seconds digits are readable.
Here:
12:46
